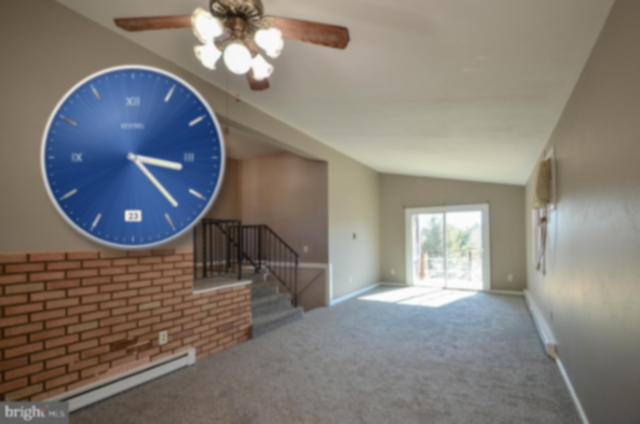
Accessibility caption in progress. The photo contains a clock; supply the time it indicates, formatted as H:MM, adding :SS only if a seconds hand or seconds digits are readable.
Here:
3:23
